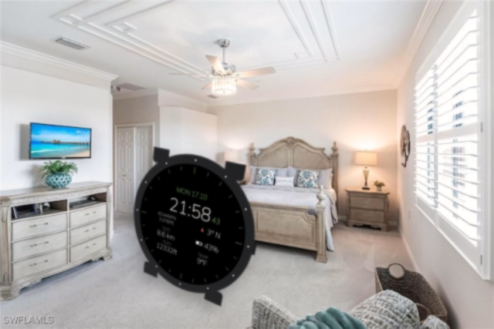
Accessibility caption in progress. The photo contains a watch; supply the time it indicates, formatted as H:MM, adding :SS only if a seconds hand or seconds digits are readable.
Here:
21:58
